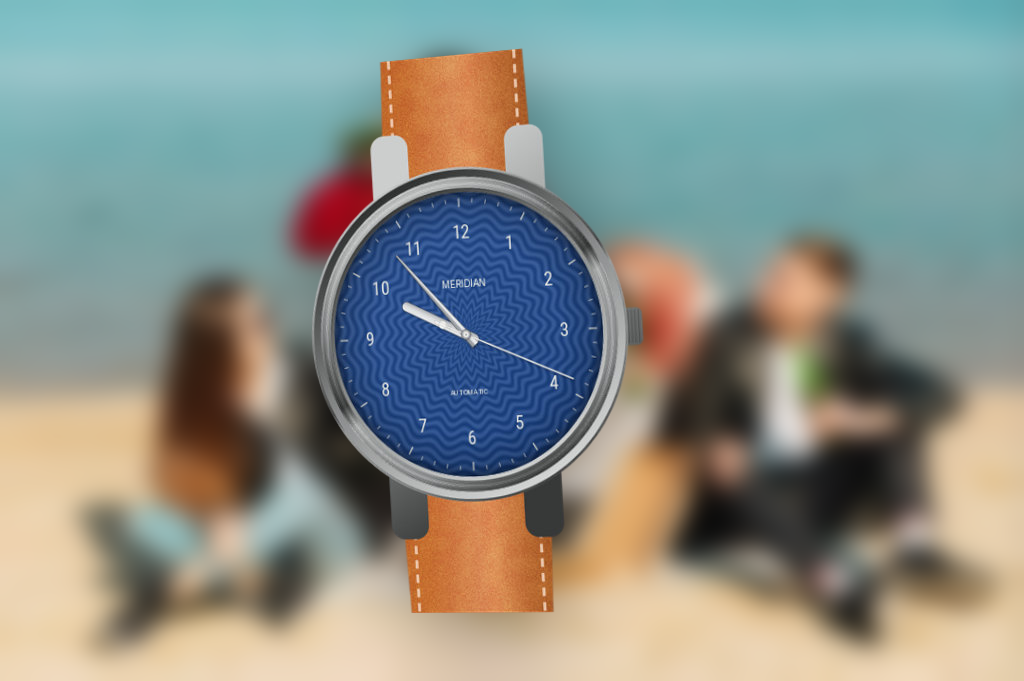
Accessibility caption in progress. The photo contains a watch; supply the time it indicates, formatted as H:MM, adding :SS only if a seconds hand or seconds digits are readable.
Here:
9:53:19
